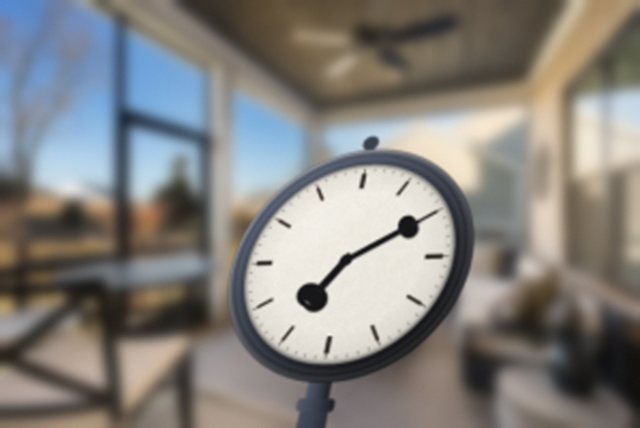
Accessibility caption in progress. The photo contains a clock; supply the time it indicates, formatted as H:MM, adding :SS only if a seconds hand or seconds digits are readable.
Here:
7:10
